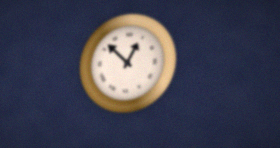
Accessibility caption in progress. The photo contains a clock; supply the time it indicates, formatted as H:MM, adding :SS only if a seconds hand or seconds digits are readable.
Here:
12:52
